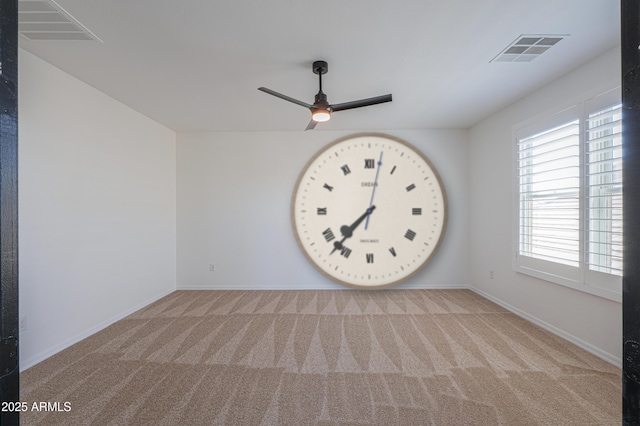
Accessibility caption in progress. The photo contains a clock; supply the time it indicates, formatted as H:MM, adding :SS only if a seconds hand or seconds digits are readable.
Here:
7:37:02
